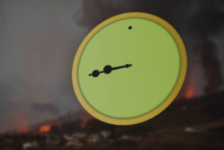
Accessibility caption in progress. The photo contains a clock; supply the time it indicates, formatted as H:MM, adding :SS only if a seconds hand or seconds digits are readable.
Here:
8:43
